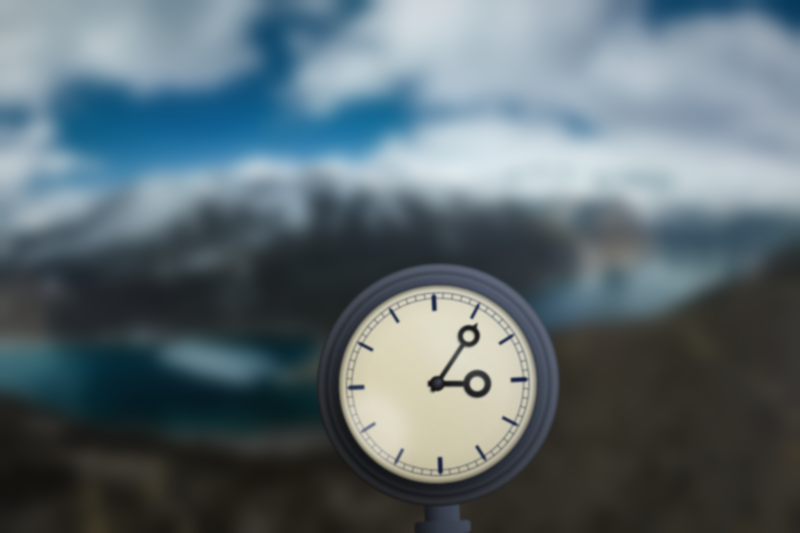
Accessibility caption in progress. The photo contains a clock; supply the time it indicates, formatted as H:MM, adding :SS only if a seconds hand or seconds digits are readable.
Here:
3:06
